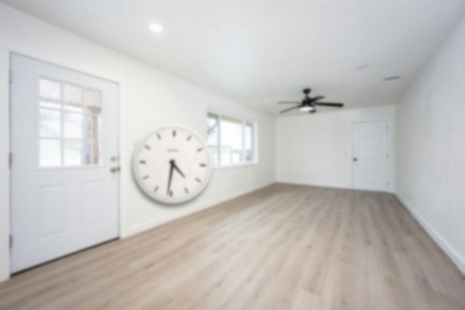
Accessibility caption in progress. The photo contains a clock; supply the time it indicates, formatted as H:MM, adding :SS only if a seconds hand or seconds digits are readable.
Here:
4:31
